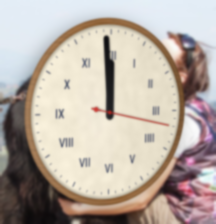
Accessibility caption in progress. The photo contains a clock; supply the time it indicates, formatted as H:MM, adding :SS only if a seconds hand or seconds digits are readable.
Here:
11:59:17
